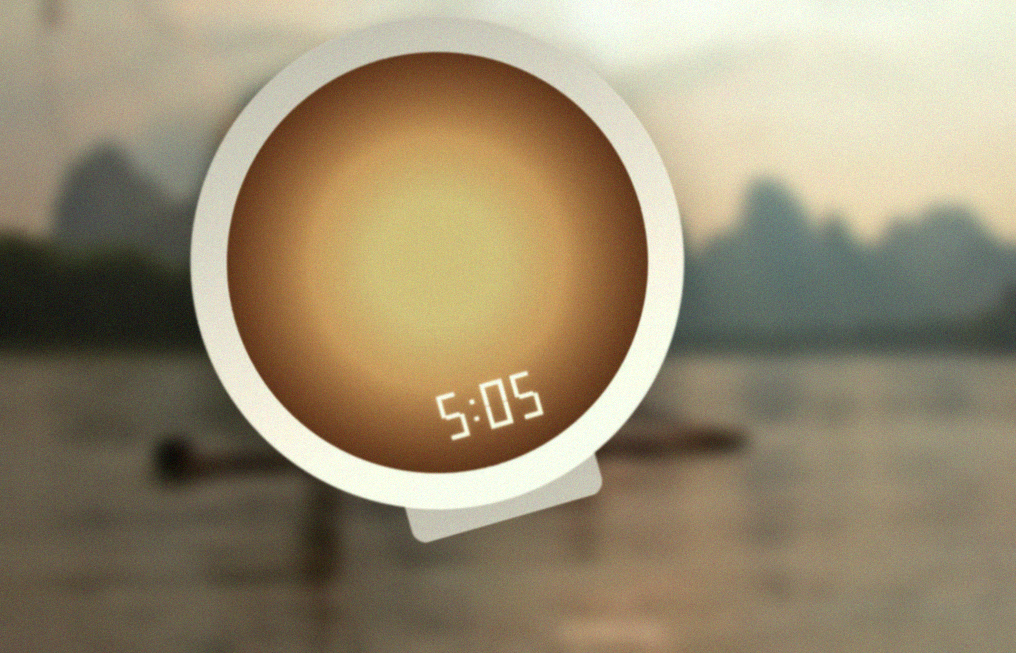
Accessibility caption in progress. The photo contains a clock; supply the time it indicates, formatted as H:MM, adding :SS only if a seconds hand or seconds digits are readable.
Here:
5:05
